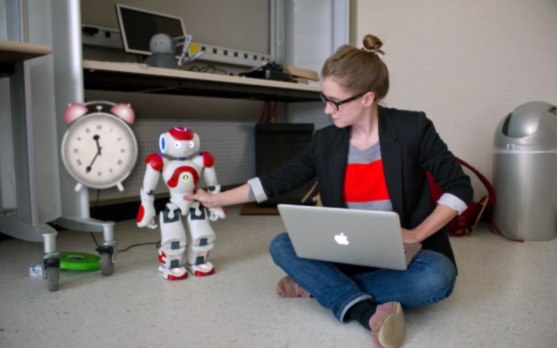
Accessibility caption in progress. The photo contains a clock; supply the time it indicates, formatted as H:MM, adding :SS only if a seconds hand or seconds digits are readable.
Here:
11:35
